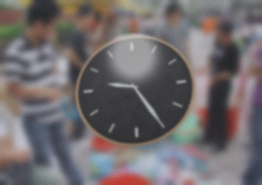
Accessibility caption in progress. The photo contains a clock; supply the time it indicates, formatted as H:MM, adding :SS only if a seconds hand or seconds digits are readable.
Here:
9:25
